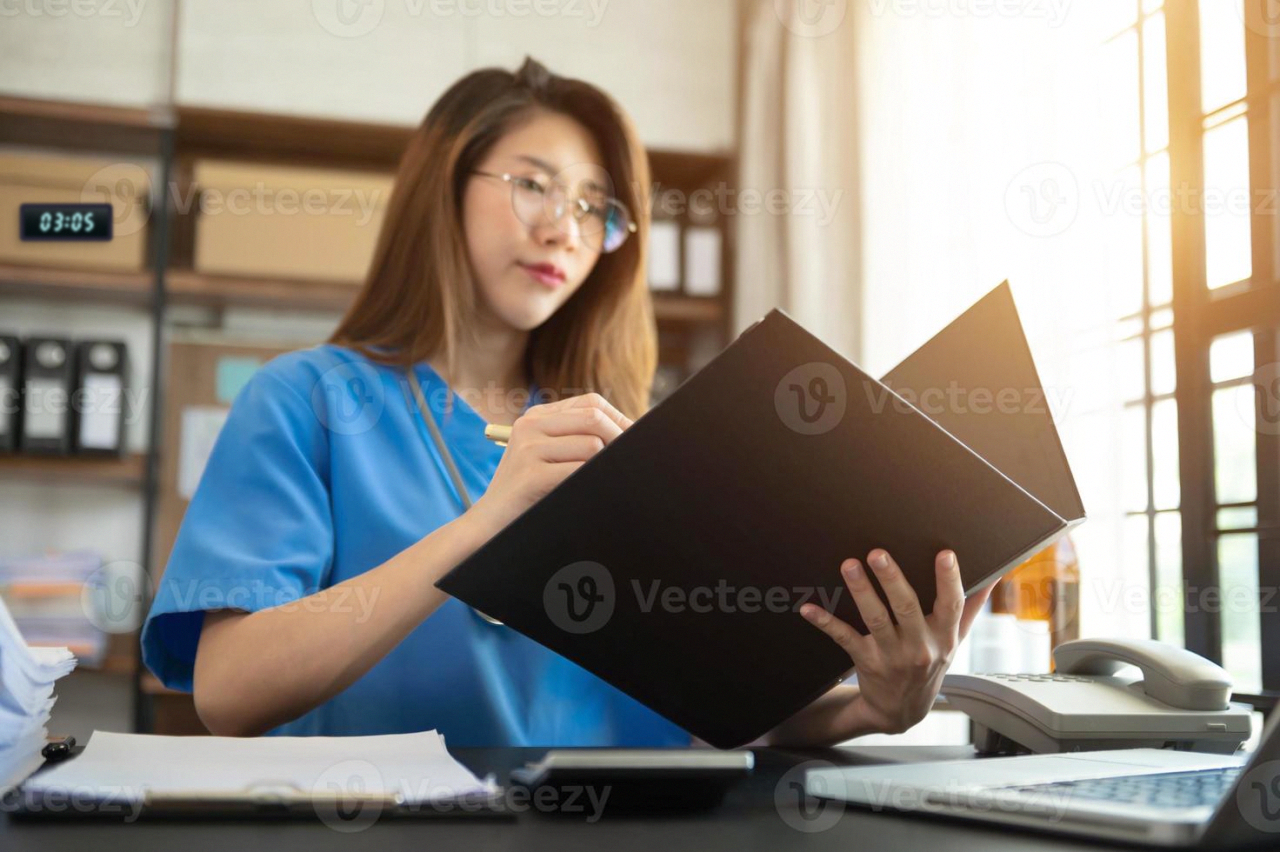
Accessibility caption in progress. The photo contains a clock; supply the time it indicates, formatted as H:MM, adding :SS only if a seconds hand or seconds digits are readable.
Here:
3:05
